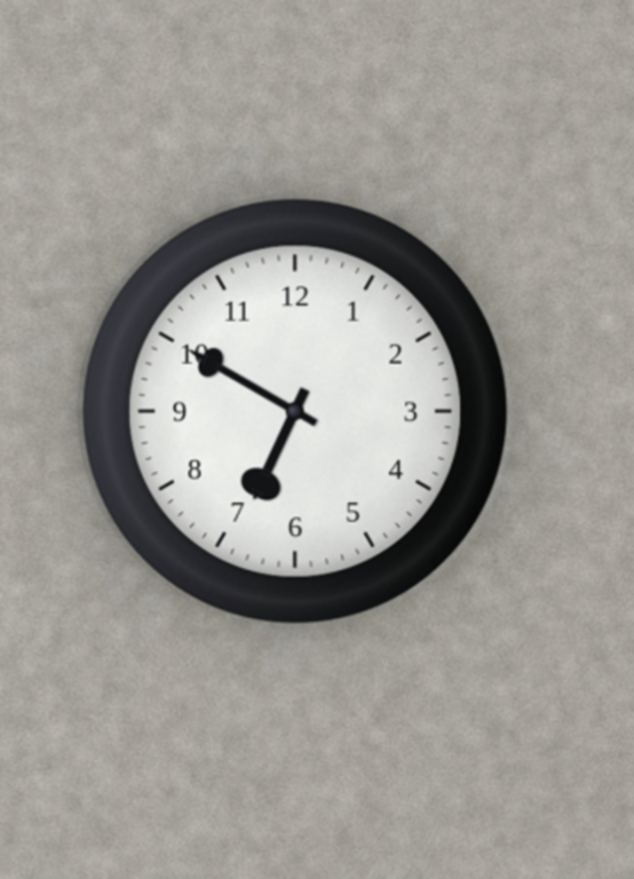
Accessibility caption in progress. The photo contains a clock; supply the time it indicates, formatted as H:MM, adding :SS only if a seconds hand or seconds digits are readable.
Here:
6:50
